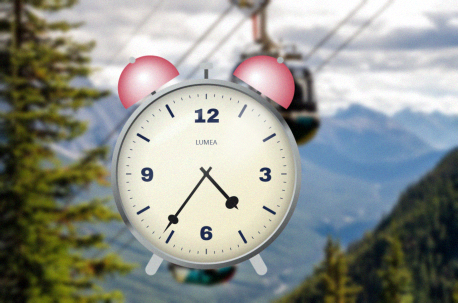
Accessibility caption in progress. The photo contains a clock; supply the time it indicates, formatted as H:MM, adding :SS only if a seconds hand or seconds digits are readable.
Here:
4:36
